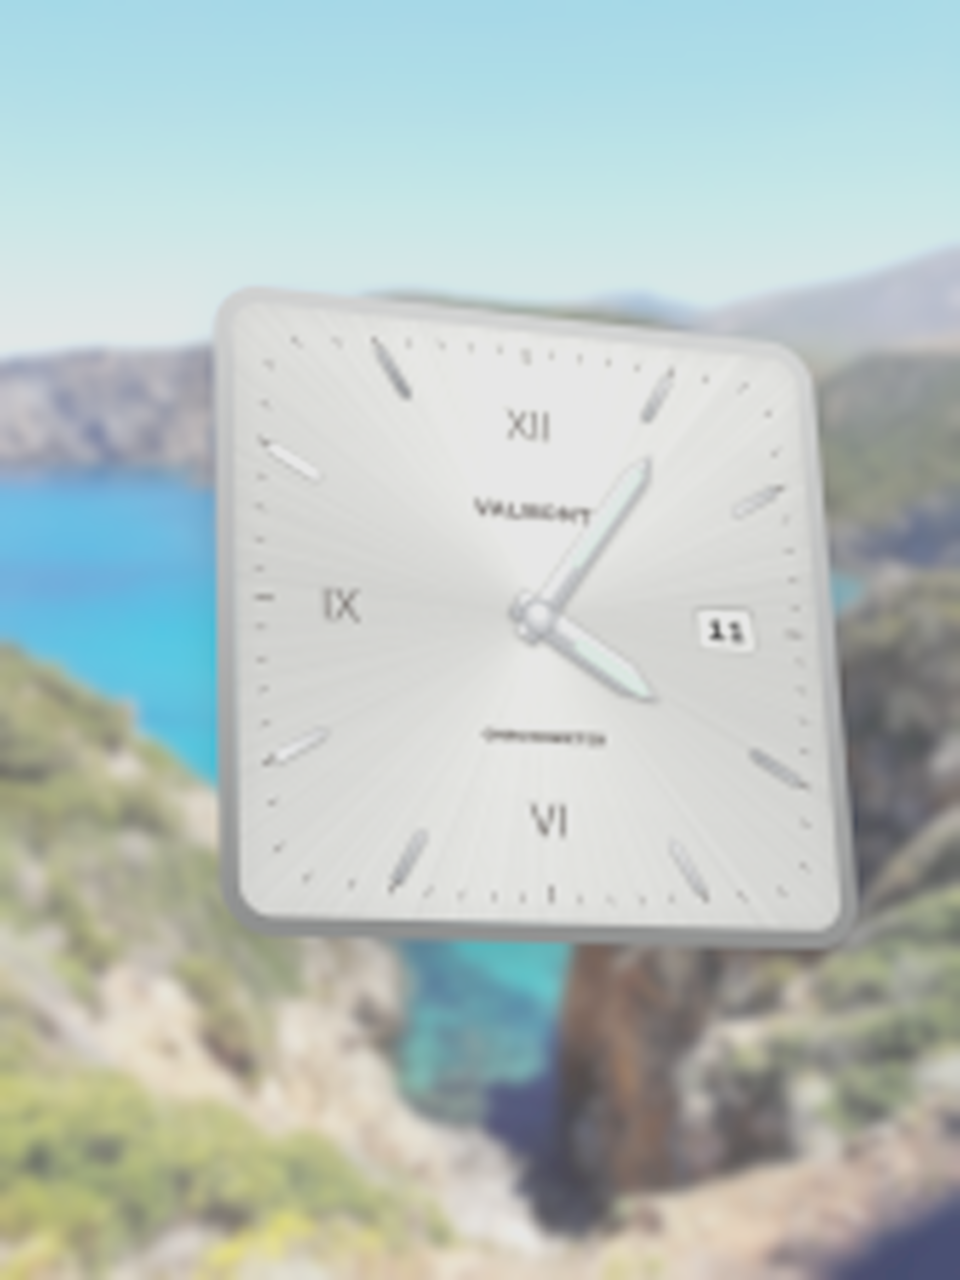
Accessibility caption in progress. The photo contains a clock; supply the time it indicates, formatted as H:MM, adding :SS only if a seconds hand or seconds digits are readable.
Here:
4:06
